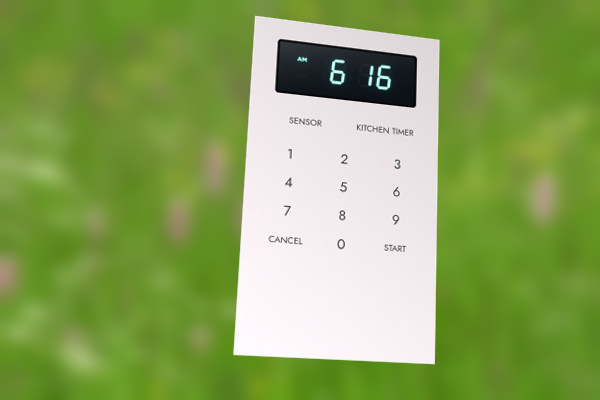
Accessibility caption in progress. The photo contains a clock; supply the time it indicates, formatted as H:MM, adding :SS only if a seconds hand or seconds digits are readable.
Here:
6:16
